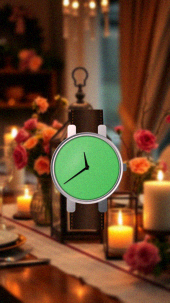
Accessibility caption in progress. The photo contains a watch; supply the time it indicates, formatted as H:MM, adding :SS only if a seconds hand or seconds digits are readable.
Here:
11:39
